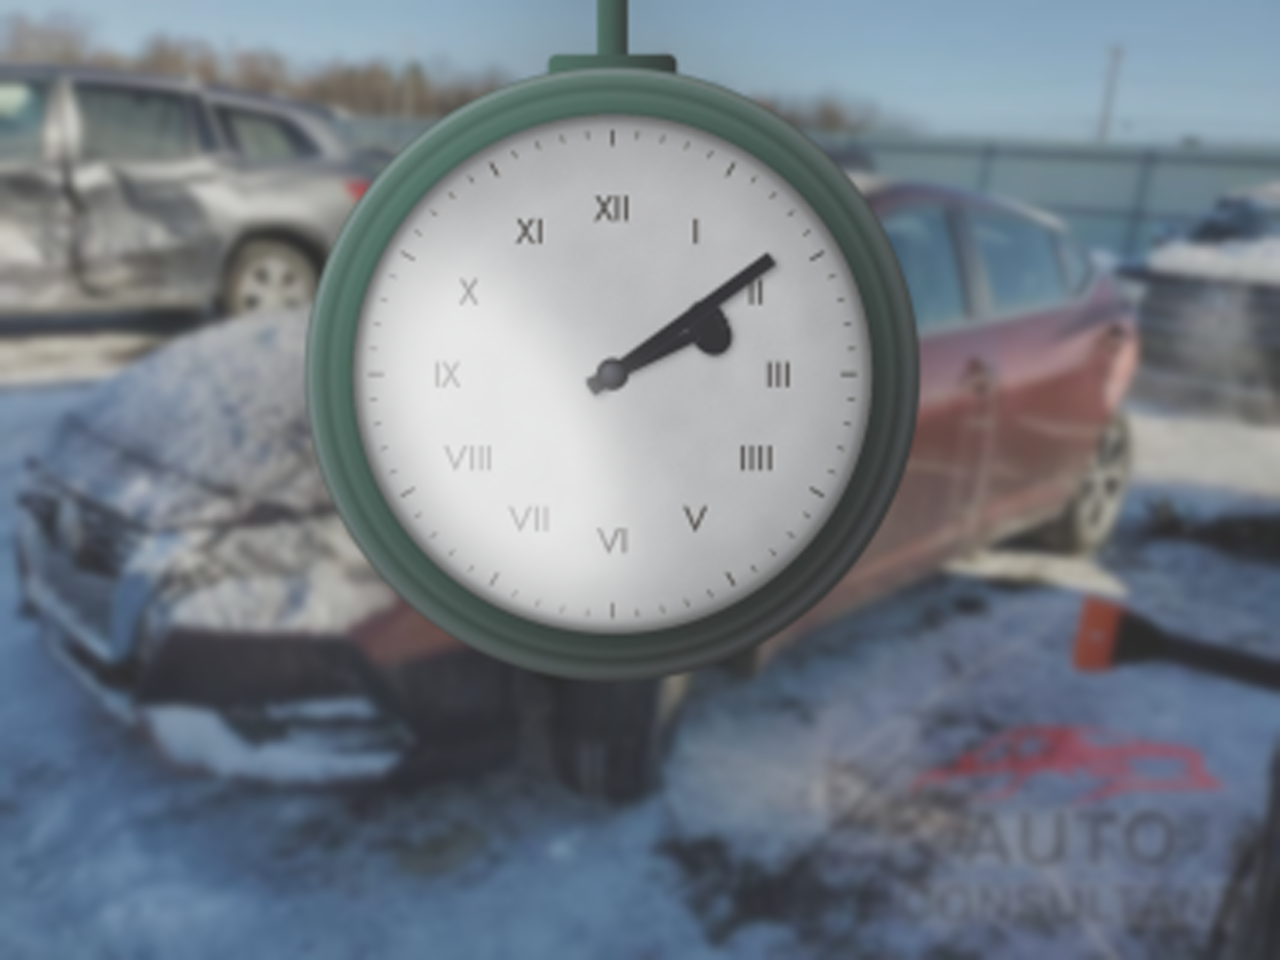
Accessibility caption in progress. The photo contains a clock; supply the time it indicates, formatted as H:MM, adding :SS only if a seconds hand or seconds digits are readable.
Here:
2:09
